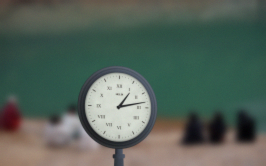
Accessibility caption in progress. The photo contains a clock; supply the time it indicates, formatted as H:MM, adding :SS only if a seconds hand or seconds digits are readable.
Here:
1:13
